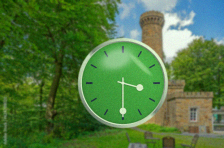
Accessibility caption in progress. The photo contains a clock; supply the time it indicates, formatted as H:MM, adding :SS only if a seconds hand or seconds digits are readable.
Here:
3:30
